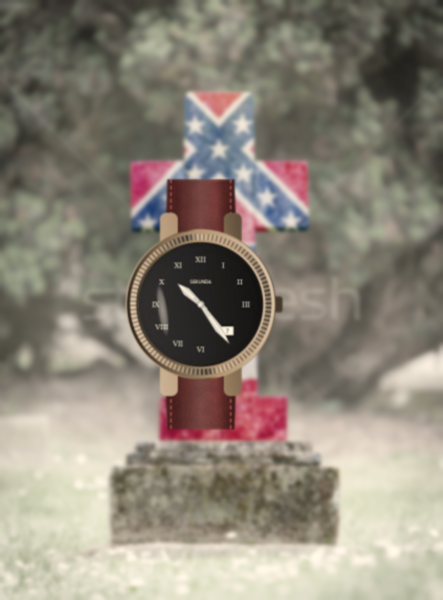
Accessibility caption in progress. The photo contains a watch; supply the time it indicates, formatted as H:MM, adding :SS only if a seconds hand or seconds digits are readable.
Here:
10:24
